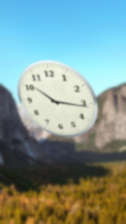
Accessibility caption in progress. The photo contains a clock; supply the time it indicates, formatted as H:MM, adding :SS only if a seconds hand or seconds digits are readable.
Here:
10:16
